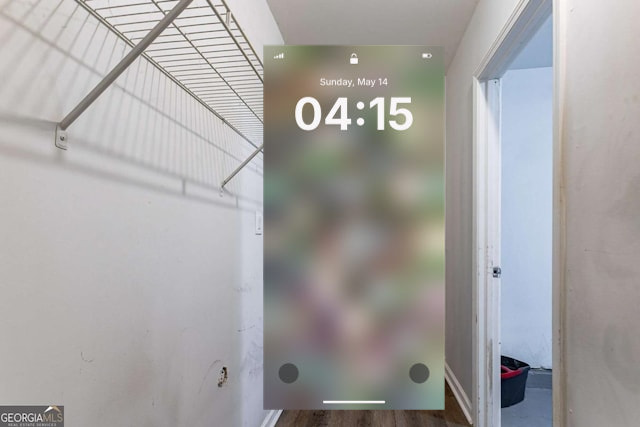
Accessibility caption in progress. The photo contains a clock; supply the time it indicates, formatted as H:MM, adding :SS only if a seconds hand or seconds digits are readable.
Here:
4:15
